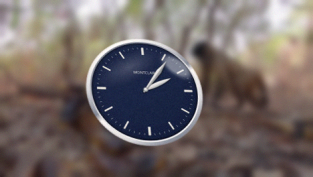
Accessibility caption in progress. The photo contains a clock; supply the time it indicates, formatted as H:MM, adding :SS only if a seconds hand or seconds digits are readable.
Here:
2:06
